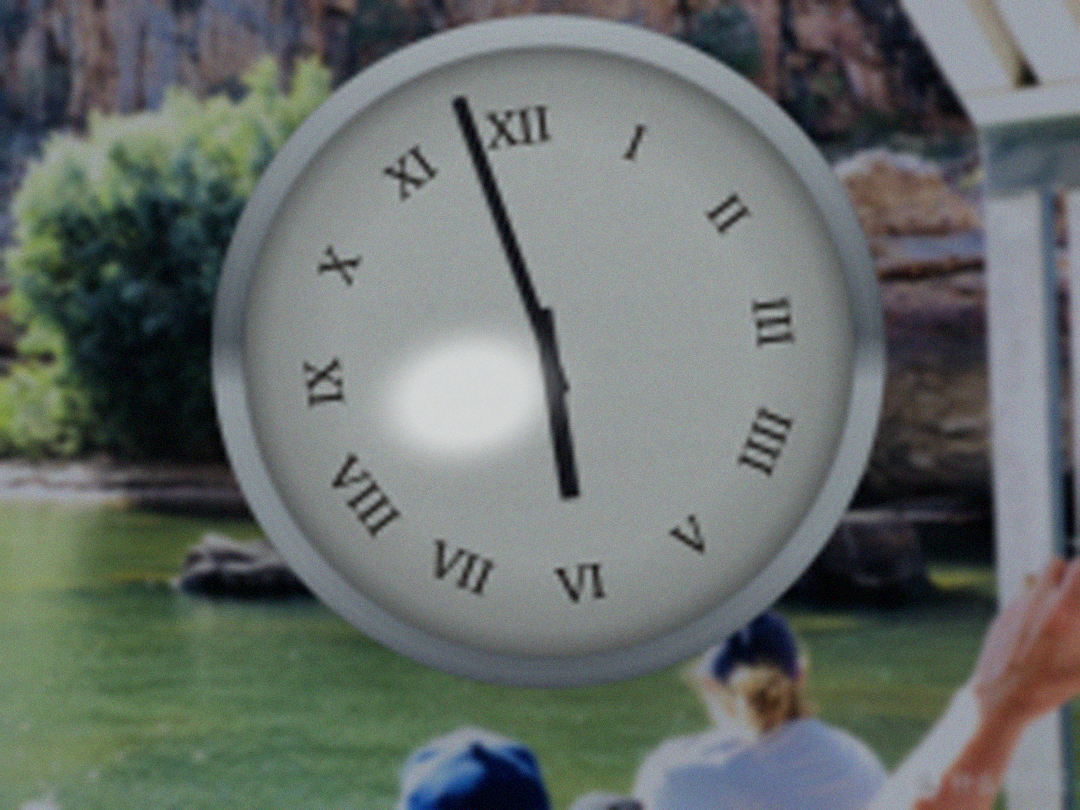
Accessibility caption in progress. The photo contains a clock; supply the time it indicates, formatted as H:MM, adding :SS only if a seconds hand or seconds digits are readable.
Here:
5:58
